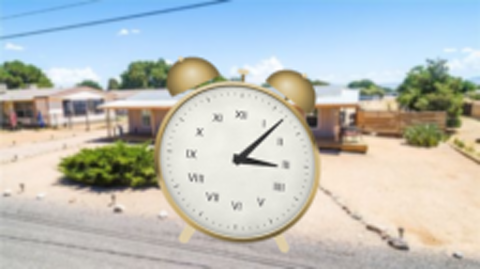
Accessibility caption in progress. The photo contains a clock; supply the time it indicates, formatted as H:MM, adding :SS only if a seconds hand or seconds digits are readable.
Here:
3:07
